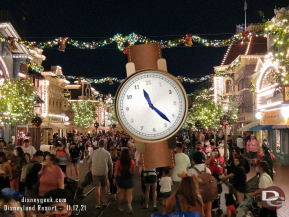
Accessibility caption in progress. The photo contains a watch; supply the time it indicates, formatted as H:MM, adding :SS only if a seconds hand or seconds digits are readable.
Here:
11:23
